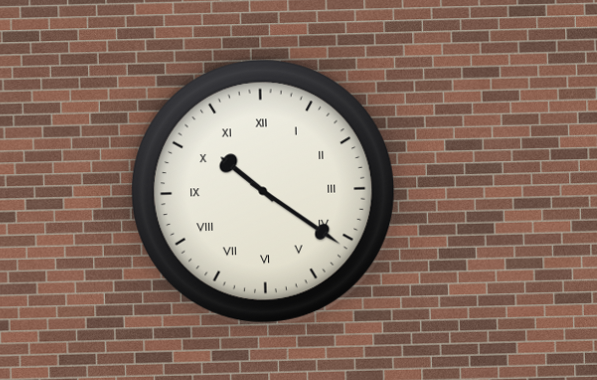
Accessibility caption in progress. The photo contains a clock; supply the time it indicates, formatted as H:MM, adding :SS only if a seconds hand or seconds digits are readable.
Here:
10:21
